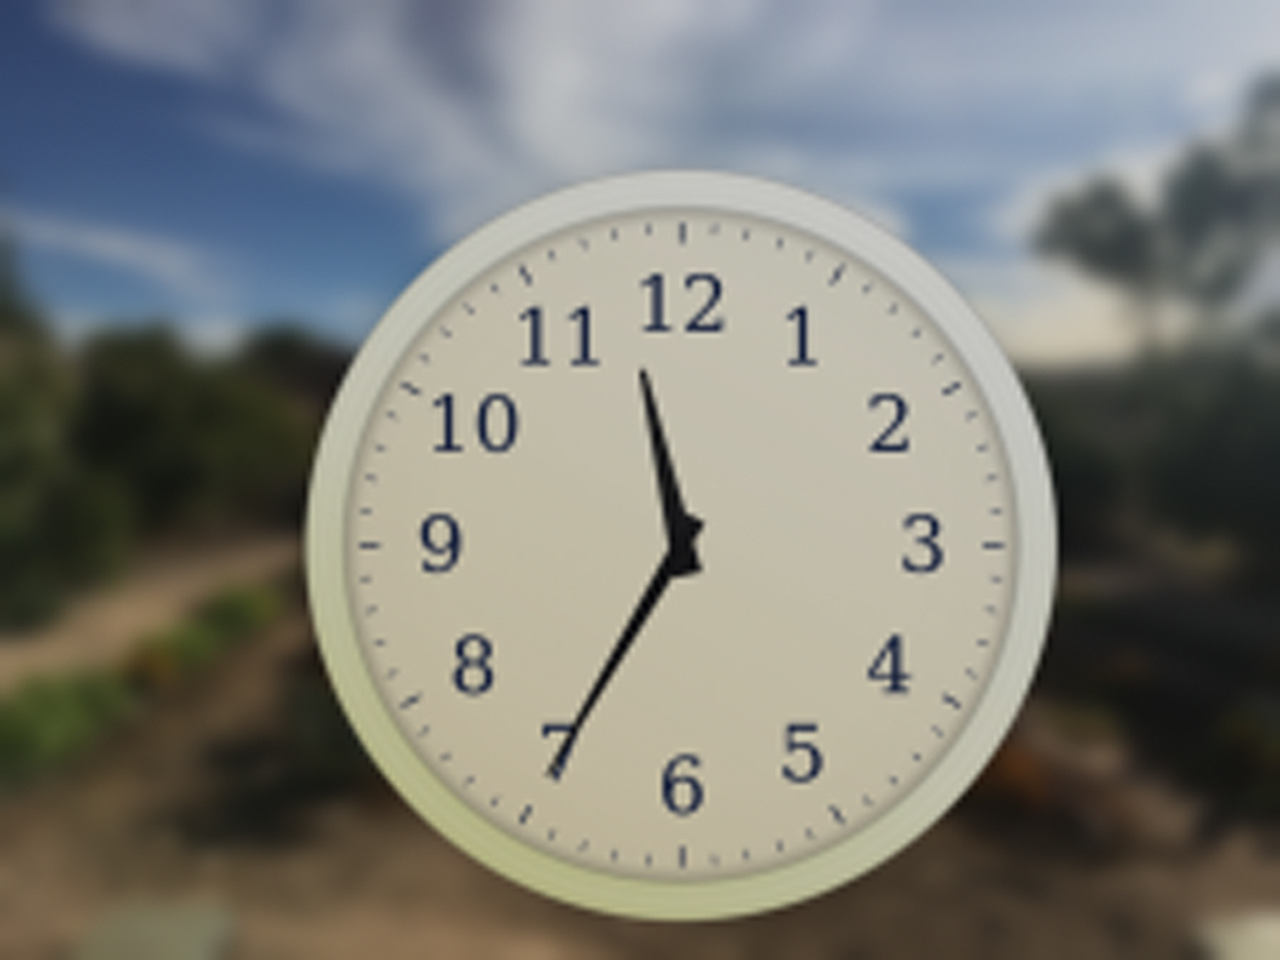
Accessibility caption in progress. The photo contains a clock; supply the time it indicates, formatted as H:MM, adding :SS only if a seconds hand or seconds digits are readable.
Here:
11:35
